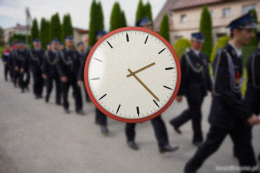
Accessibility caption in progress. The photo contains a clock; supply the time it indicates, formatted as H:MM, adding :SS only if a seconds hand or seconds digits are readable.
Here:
2:24
